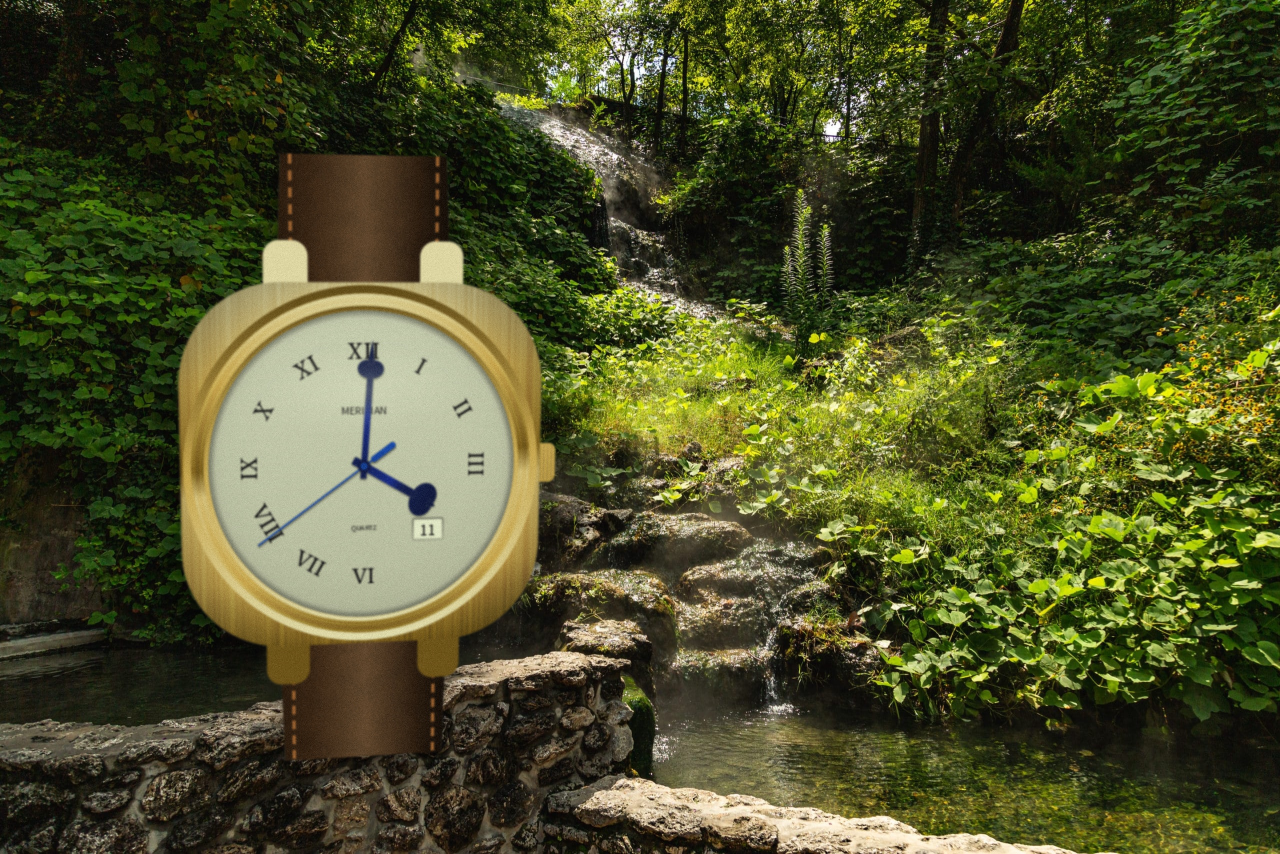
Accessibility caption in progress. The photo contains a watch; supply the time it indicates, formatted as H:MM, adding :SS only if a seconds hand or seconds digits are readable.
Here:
4:00:39
